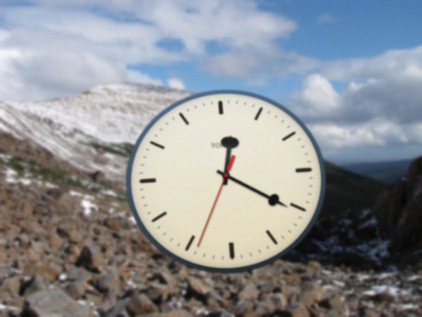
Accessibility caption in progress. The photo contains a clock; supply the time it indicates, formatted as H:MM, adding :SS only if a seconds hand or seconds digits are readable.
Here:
12:20:34
